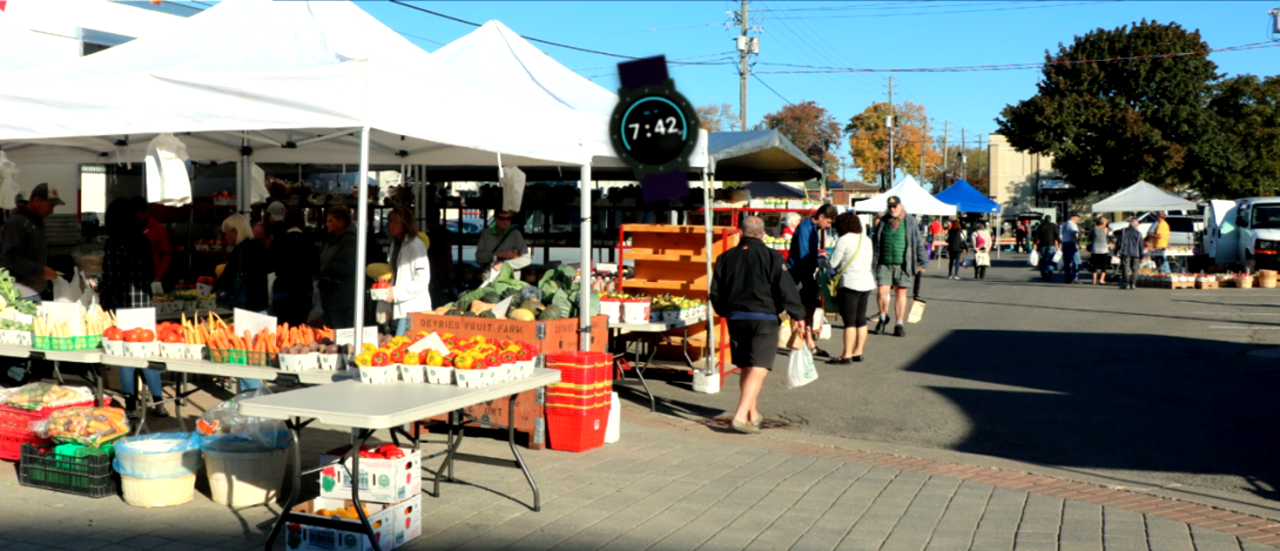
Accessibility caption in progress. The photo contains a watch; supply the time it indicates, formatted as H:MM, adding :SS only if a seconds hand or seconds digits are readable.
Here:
7:42
